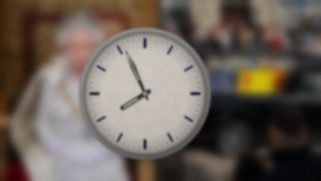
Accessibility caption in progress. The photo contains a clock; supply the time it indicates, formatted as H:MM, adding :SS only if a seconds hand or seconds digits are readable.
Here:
7:56
